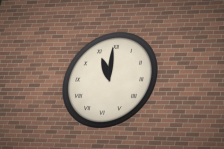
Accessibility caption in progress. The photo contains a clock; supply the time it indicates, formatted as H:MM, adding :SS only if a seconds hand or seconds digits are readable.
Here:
10:59
